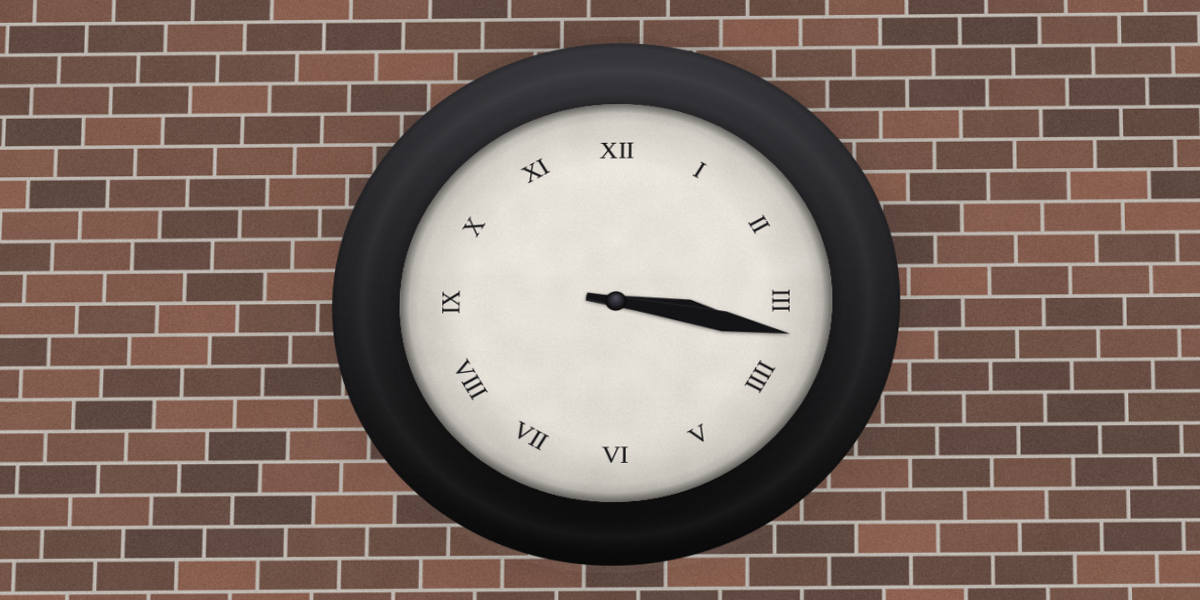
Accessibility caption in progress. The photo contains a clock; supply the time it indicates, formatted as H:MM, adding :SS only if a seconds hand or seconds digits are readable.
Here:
3:17
